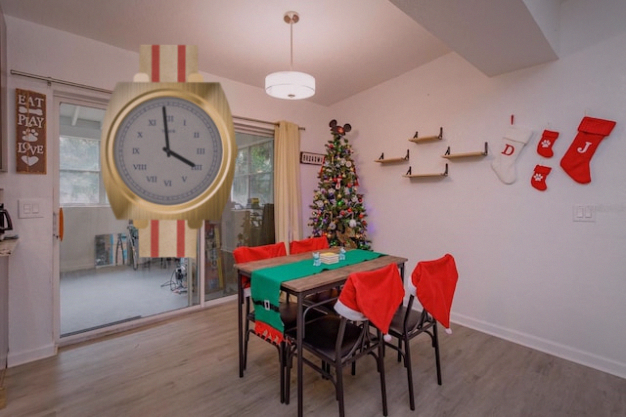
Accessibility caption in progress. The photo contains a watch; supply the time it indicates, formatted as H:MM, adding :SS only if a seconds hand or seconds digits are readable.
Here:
3:59
